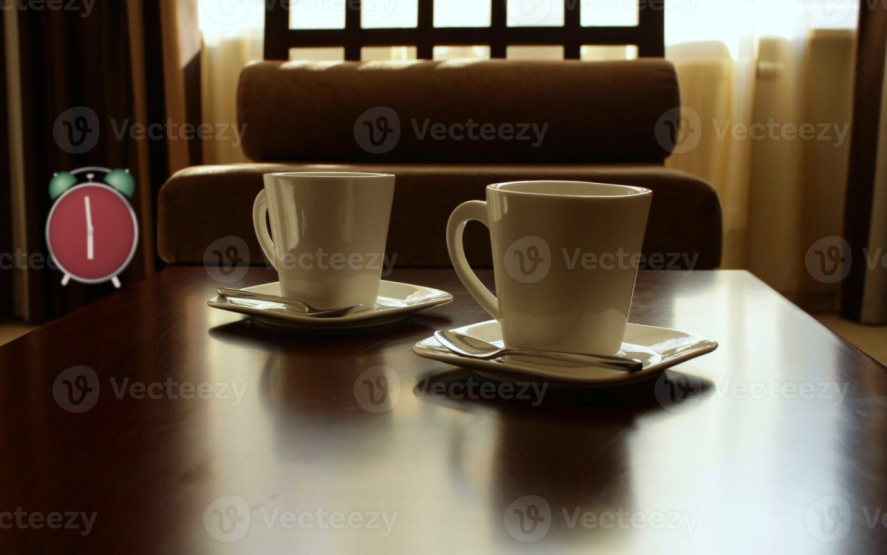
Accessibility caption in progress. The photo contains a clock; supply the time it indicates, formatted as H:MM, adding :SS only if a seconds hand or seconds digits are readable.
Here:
5:59
